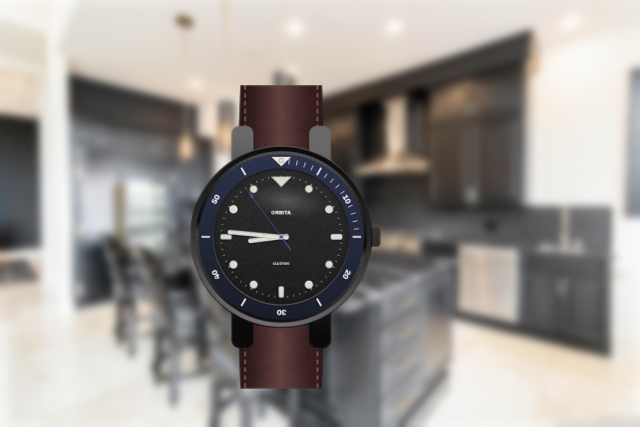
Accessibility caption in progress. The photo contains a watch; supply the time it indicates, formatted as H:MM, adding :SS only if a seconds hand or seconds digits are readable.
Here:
8:45:54
